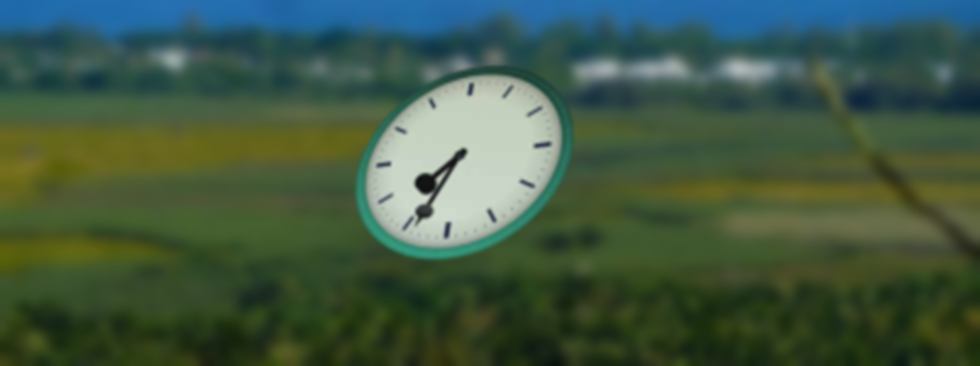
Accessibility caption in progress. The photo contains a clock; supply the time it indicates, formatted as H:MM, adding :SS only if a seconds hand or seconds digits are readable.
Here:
7:34
